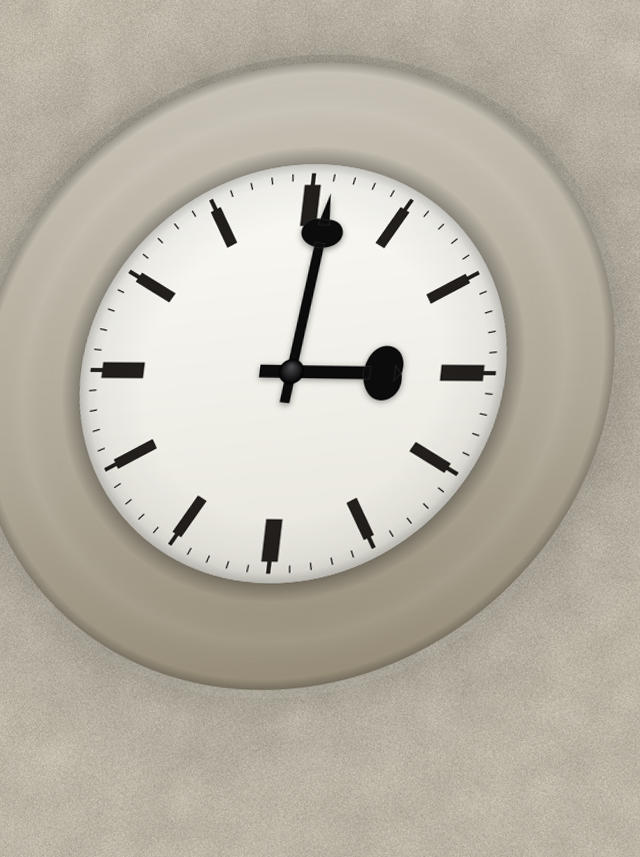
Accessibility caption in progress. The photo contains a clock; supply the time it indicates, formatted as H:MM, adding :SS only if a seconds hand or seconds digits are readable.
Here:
3:01
